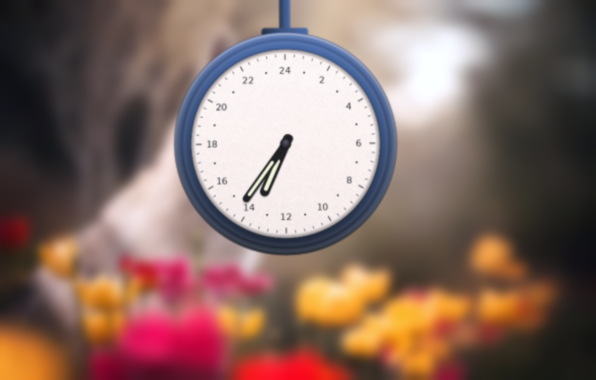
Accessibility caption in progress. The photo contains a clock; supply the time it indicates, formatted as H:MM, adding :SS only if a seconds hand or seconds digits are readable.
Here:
13:36
